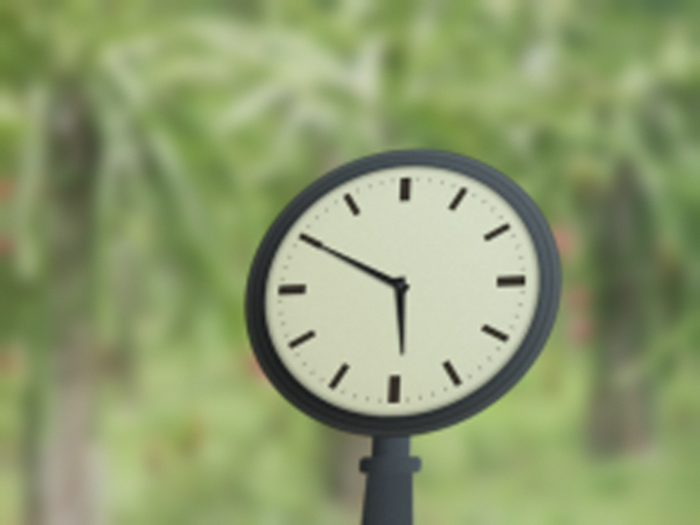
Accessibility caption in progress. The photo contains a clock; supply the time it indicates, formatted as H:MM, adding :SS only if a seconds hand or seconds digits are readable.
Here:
5:50
